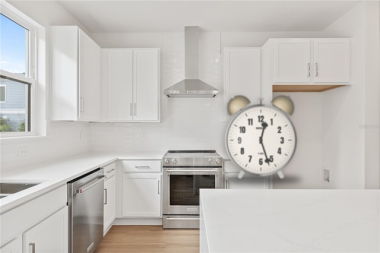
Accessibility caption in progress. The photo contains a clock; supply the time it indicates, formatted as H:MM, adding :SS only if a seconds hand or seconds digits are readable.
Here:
12:27
